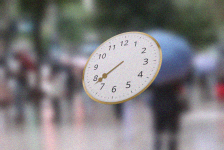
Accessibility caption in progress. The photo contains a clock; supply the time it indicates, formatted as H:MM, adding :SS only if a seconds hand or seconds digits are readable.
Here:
7:38
